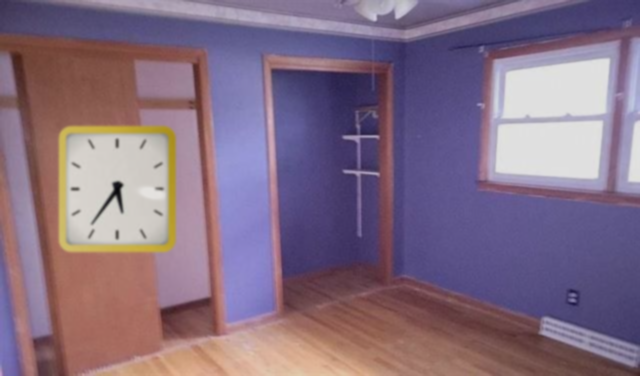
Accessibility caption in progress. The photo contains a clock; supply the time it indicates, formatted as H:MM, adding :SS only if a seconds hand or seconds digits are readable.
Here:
5:36
